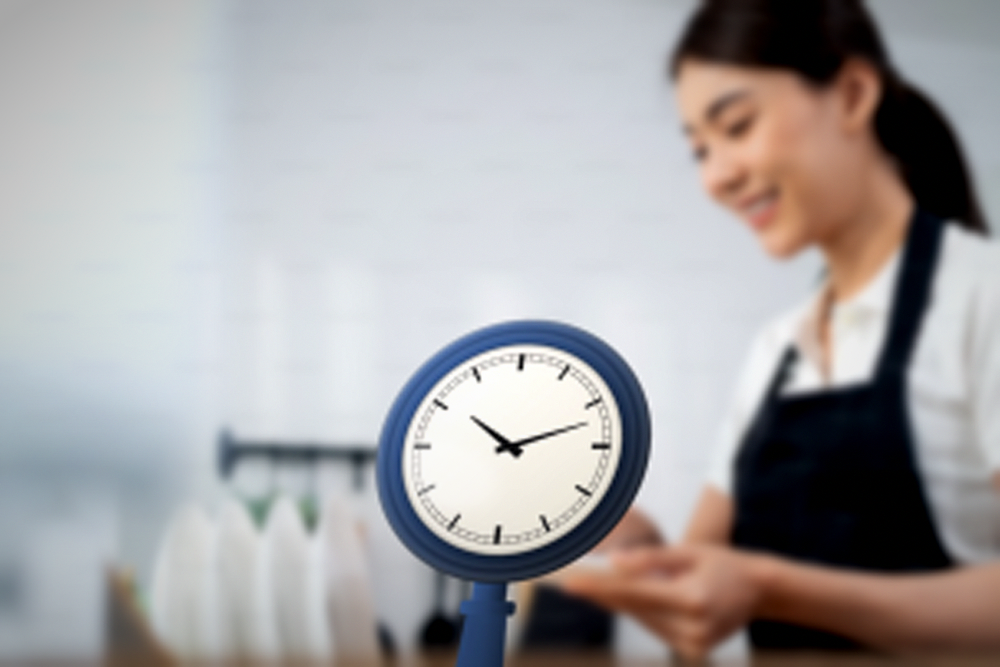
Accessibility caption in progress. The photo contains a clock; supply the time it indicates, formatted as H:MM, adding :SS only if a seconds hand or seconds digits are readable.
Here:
10:12
